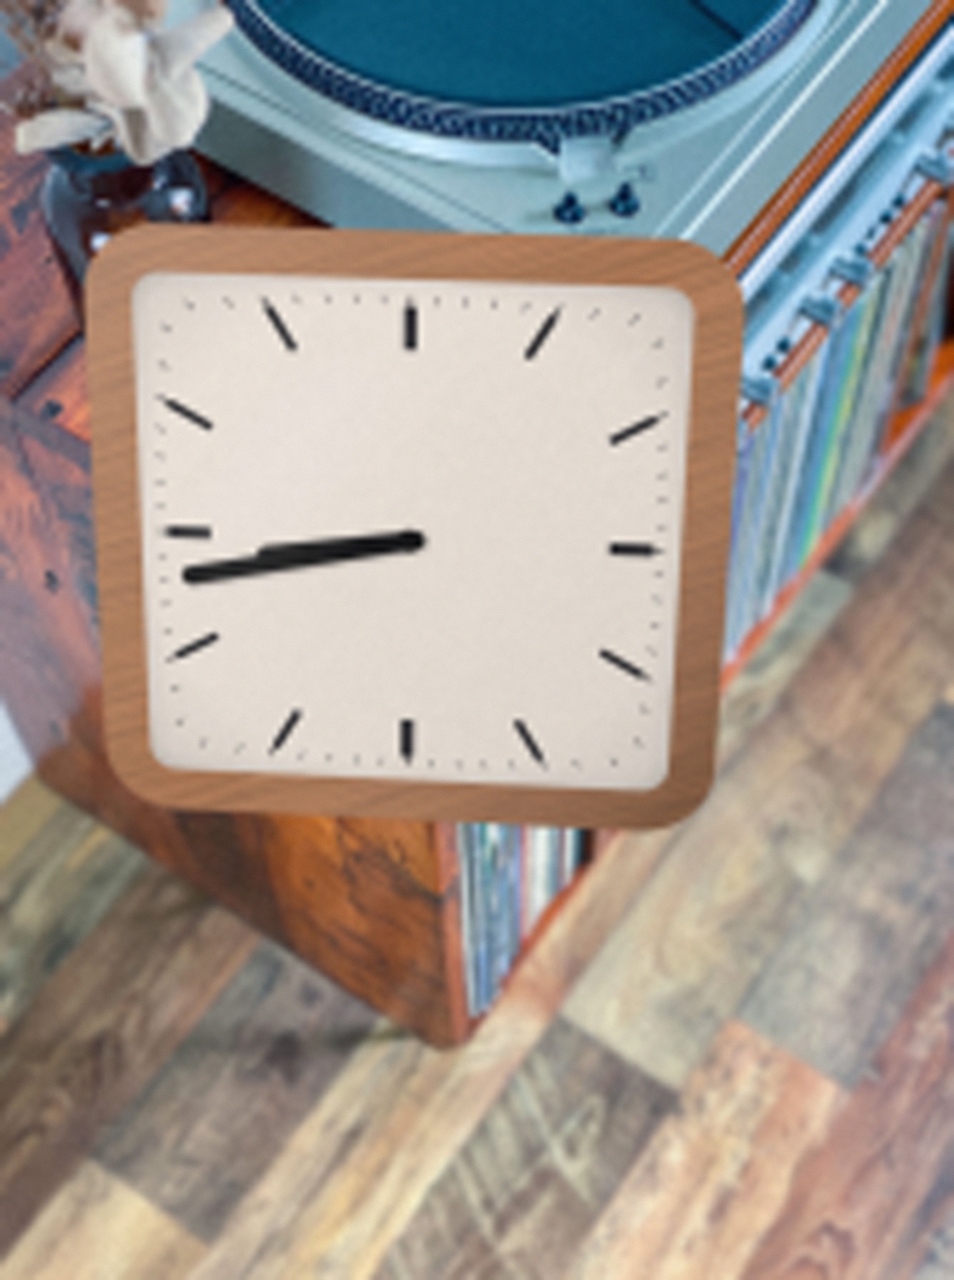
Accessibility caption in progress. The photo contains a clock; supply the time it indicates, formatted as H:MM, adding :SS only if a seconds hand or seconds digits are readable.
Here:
8:43
